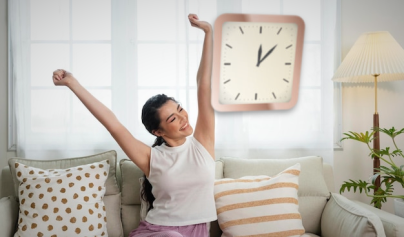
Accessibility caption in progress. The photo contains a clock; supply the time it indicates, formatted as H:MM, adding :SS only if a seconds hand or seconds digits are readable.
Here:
12:07
